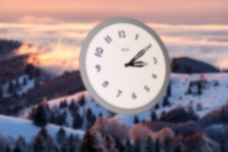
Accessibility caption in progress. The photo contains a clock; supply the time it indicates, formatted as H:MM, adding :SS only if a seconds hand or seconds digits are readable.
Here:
3:10
